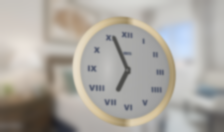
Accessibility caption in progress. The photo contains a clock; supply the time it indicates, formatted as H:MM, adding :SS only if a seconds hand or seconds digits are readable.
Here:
6:56
